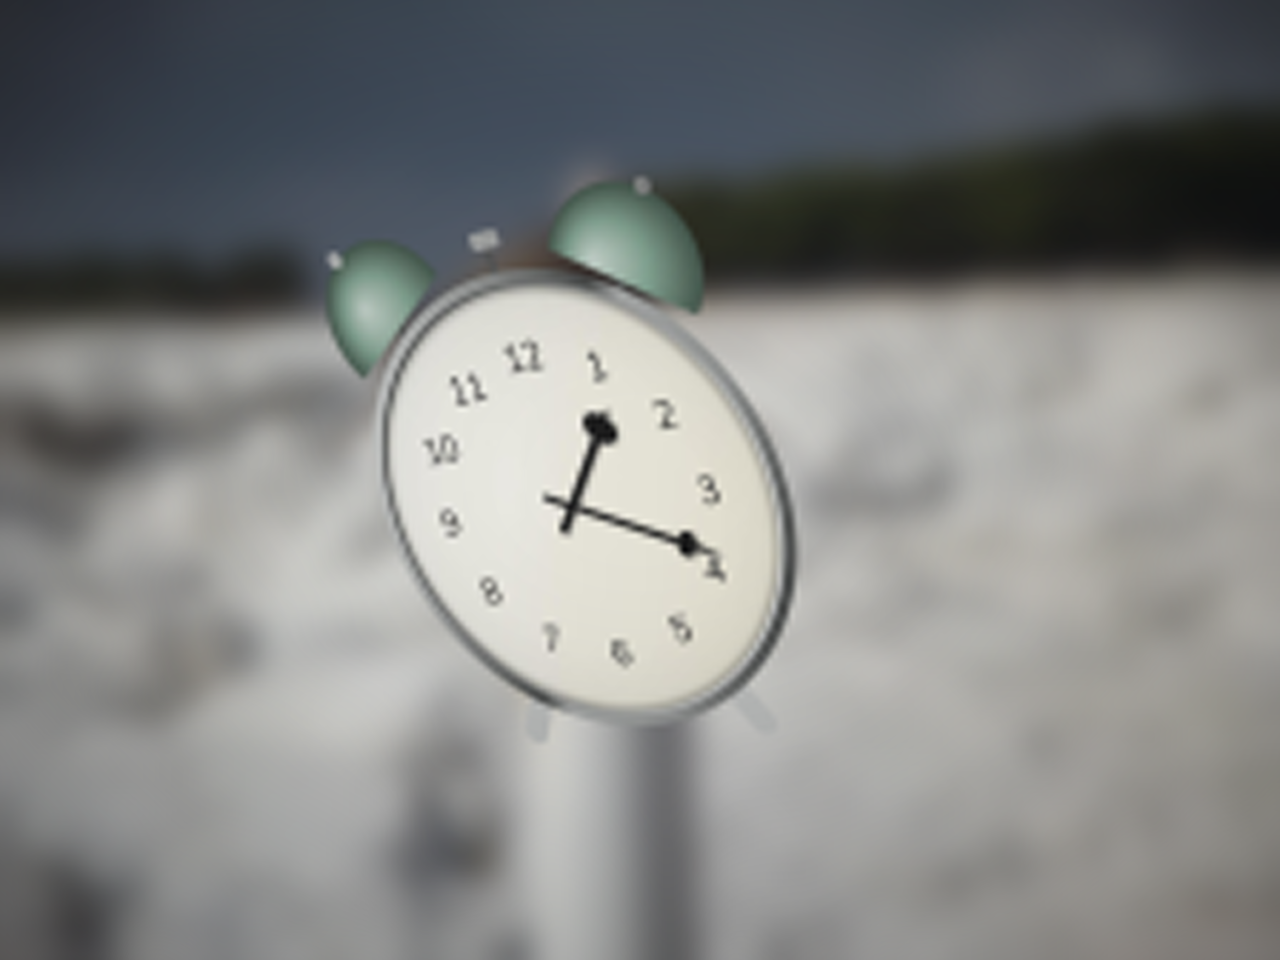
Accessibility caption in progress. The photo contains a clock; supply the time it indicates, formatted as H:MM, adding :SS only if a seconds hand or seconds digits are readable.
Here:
1:19
